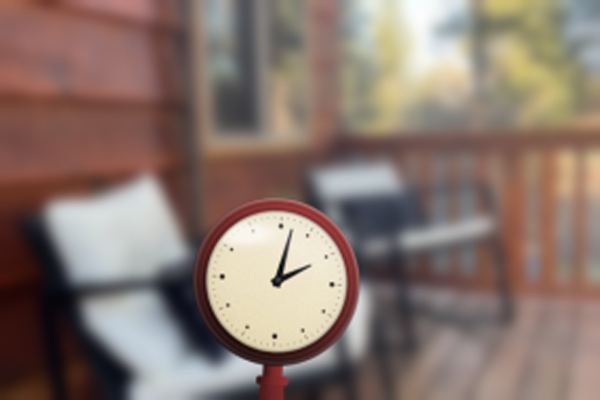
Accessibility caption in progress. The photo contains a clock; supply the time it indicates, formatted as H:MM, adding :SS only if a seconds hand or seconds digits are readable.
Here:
2:02
